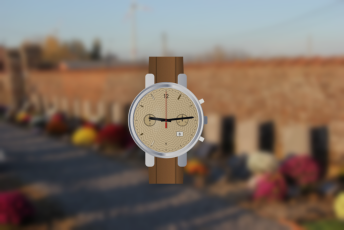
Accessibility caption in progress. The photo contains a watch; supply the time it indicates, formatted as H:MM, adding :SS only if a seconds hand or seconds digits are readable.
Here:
9:14
